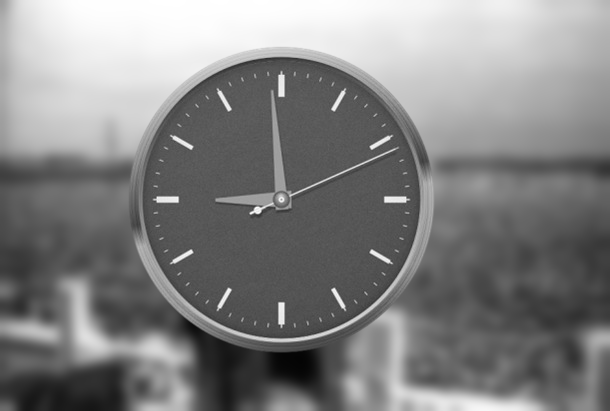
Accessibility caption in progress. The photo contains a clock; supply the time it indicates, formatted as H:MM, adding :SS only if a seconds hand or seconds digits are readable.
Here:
8:59:11
